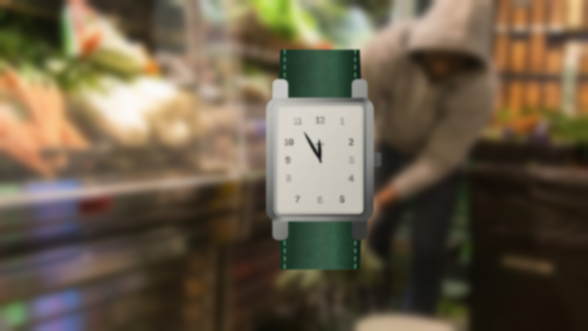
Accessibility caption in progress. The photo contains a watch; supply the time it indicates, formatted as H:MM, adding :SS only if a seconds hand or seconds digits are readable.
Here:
11:55
